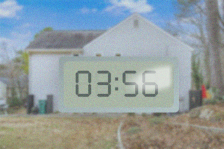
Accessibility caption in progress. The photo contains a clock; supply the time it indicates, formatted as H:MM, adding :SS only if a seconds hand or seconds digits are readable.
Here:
3:56
